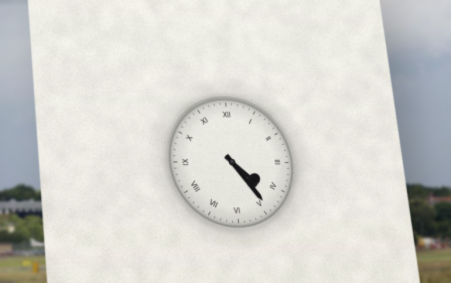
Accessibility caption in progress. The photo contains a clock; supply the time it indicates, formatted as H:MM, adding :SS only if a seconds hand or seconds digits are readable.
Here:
4:24
